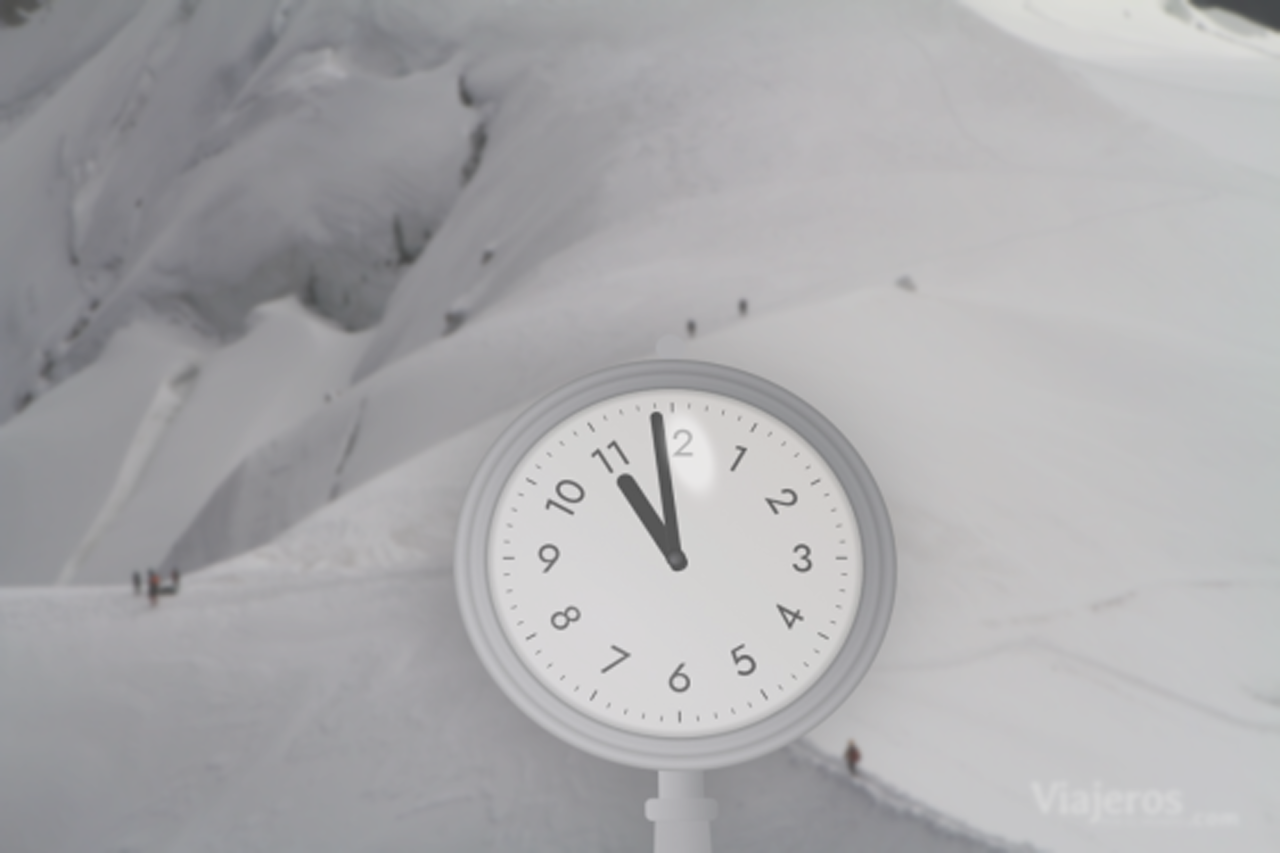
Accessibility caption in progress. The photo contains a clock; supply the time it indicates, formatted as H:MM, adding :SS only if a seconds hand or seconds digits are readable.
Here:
10:59
